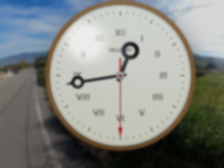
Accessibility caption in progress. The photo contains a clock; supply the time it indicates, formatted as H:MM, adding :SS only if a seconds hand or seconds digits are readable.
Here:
12:43:30
